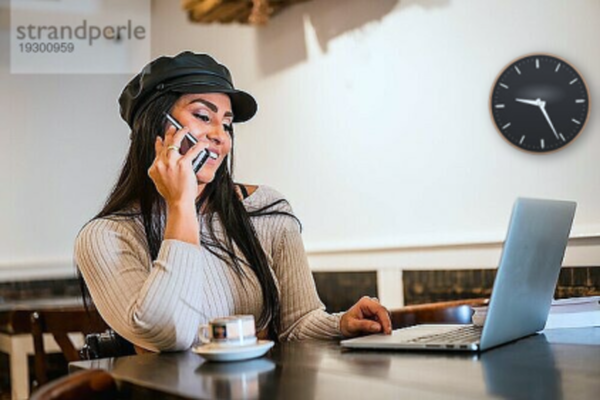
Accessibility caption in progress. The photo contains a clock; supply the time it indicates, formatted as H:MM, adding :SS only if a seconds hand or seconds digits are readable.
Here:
9:26
